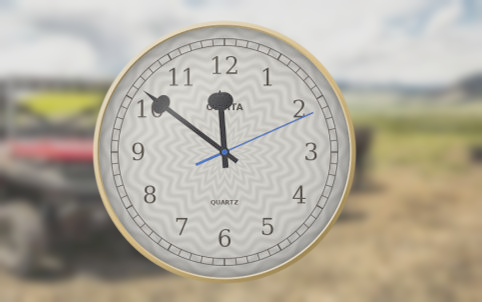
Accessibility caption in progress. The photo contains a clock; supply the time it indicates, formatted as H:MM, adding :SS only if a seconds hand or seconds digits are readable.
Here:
11:51:11
